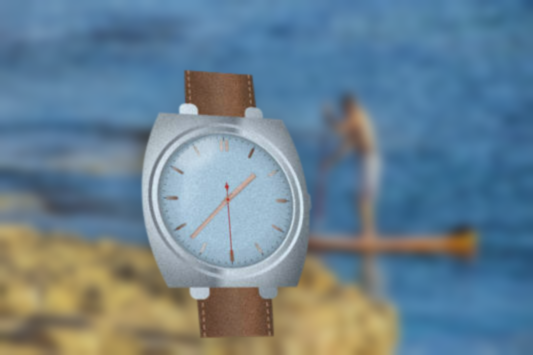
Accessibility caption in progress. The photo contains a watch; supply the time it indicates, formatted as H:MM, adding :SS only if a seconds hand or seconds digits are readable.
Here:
1:37:30
